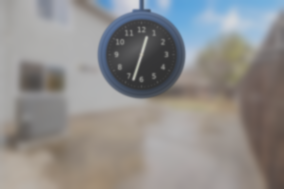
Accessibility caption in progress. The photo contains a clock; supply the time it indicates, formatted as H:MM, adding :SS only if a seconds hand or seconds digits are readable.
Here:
12:33
